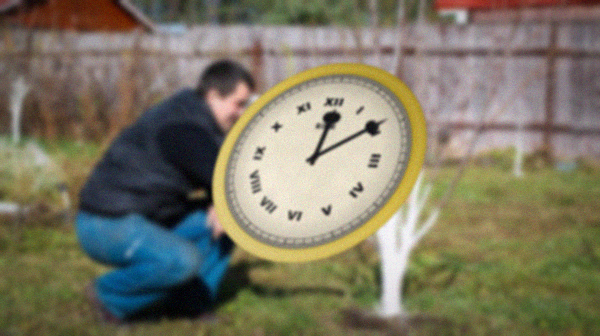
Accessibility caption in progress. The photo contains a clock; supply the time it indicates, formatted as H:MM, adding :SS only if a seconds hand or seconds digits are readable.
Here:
12:09
